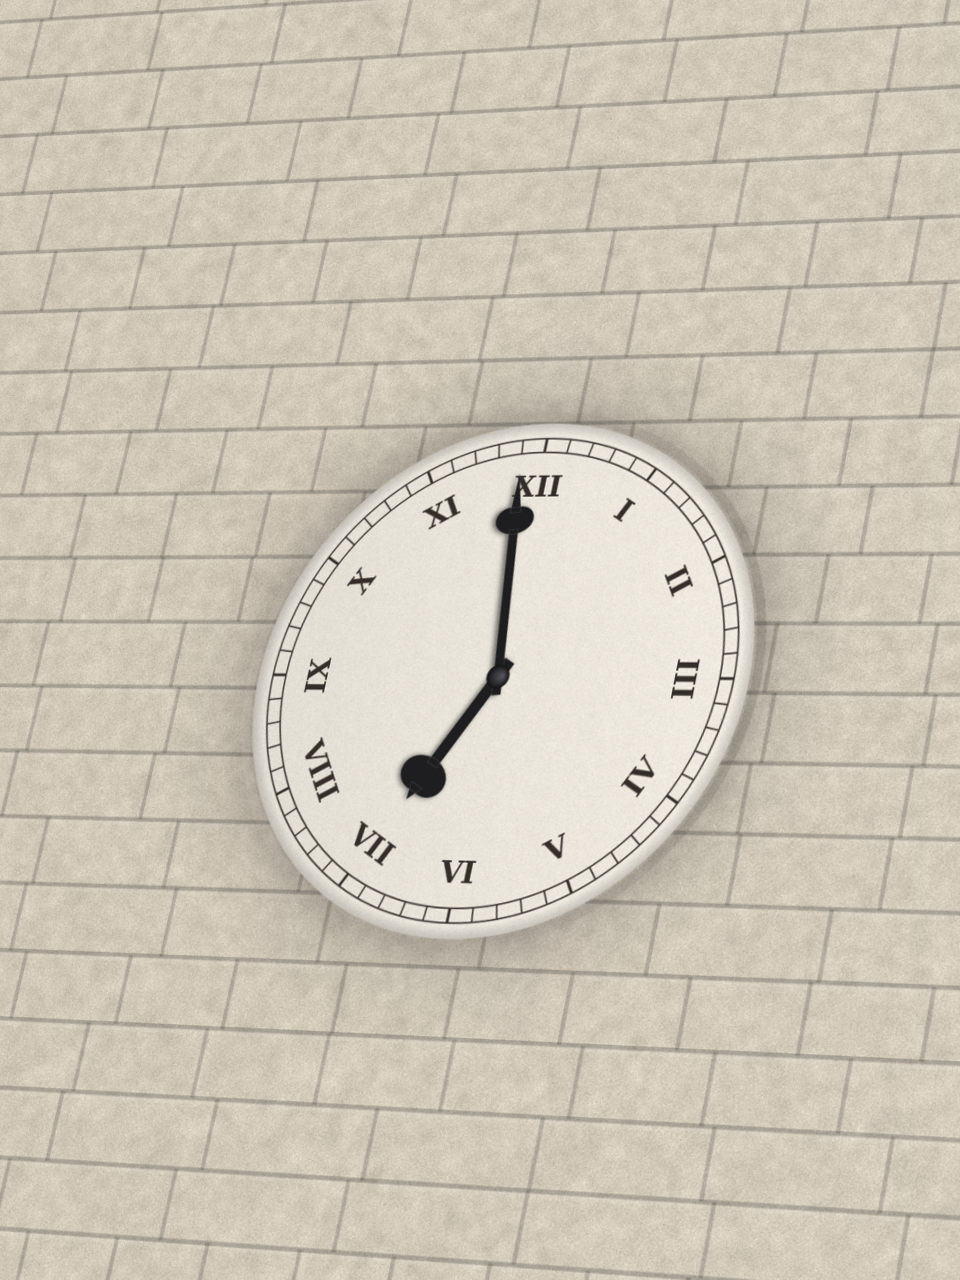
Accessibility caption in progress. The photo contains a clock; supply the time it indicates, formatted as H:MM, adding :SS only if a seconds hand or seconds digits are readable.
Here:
6:59
